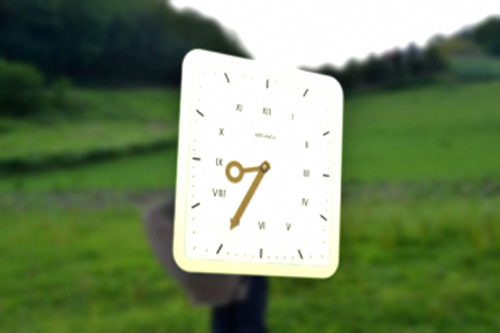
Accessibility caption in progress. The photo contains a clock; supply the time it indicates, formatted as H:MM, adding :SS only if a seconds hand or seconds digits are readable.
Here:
8:35
